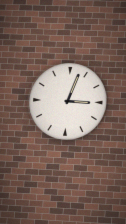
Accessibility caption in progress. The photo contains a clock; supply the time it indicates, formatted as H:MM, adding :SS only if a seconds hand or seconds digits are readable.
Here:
3:03
